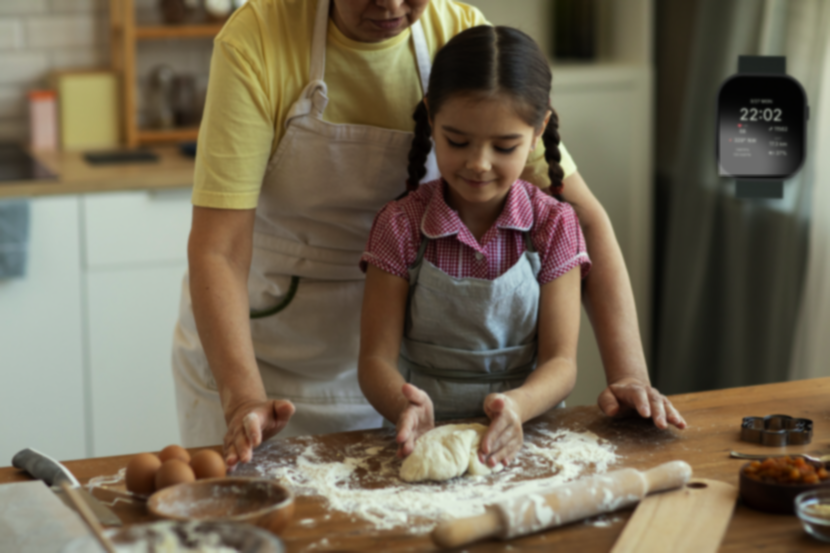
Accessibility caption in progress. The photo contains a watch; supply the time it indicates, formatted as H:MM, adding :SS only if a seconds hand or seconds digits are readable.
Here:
22:02
